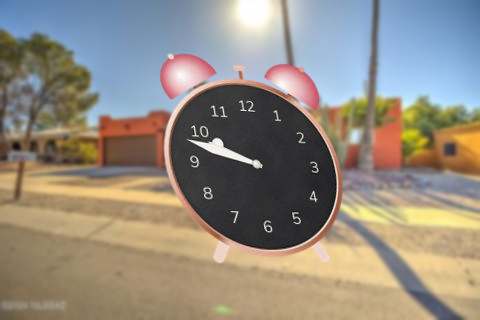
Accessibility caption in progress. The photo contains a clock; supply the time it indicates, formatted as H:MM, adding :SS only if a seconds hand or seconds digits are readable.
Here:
9:48
